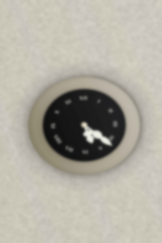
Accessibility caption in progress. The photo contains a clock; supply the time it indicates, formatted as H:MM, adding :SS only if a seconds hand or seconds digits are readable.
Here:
5:22
